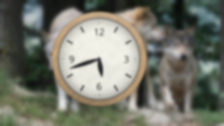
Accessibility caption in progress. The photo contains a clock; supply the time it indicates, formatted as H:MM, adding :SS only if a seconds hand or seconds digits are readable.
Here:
5:42
